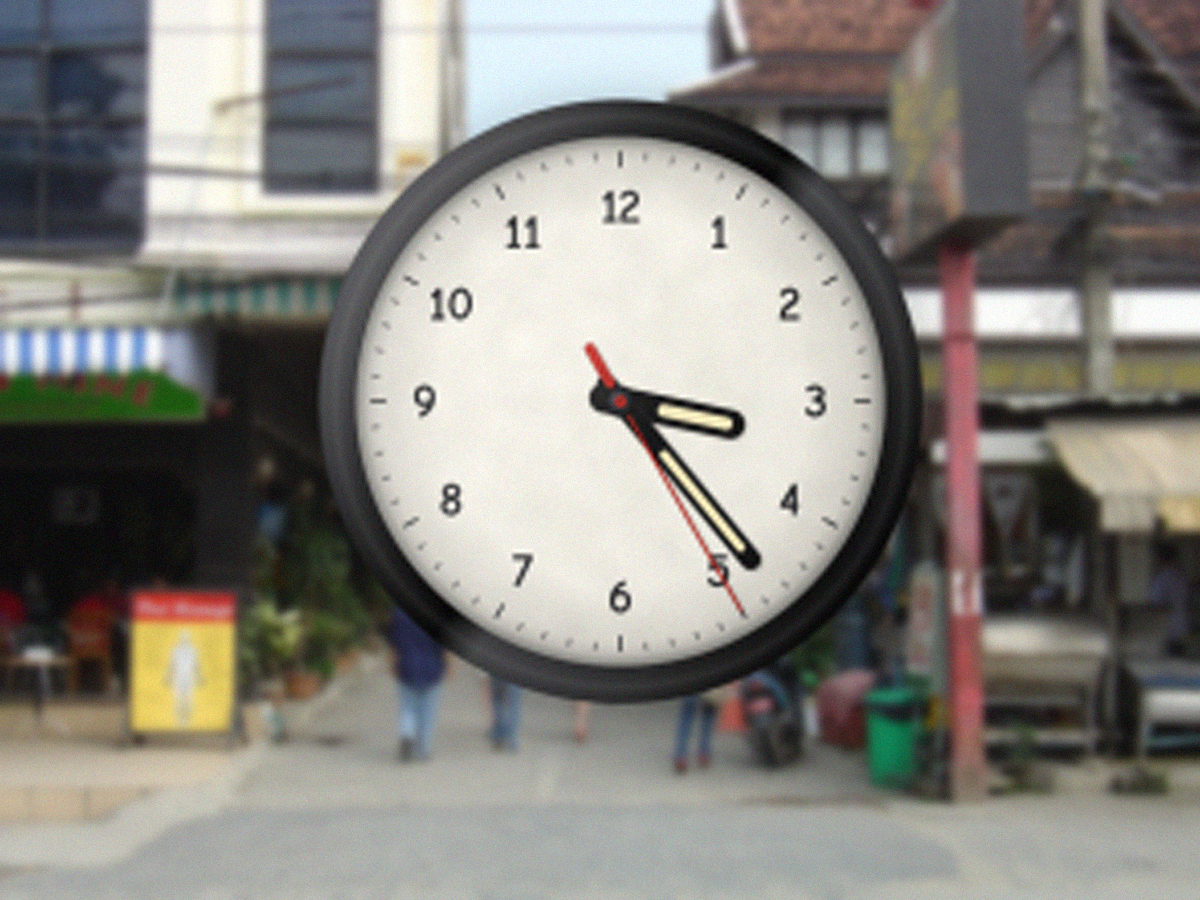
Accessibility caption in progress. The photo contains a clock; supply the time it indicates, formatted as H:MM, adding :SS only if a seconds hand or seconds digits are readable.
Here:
3:23:25
